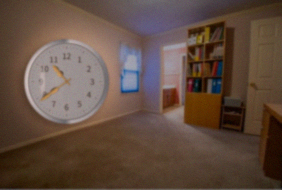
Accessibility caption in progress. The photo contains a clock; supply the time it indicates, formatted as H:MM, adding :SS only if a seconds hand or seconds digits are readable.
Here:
10:39
